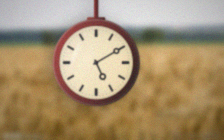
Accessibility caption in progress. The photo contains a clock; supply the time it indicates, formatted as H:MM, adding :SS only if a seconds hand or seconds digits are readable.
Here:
5:10
